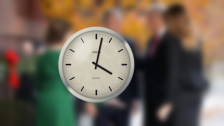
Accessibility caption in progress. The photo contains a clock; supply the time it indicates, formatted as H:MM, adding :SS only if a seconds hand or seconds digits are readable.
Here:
4:02
